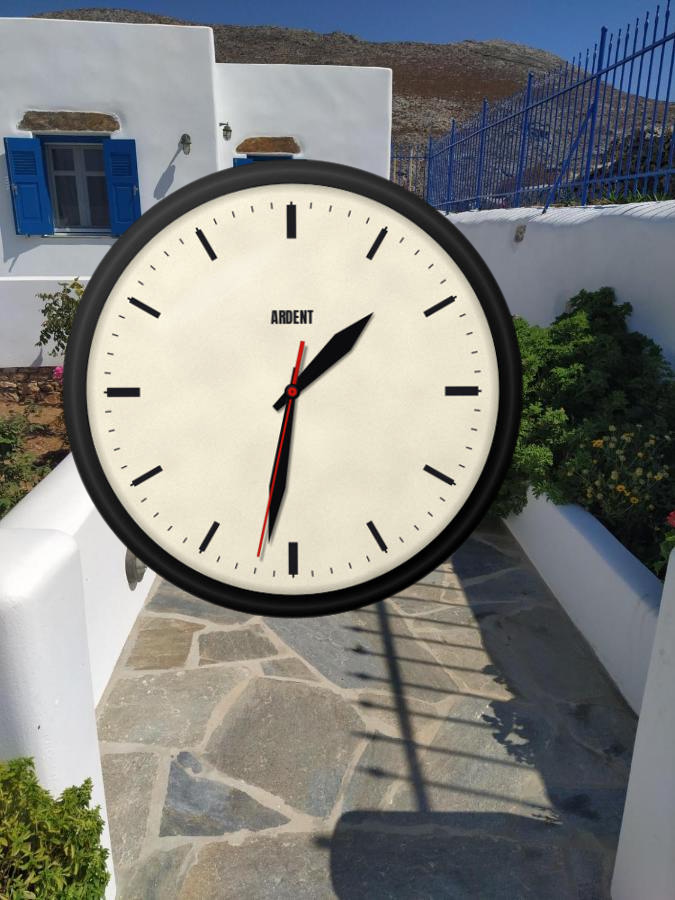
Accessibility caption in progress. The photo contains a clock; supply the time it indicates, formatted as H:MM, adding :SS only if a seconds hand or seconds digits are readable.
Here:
1:31:32
